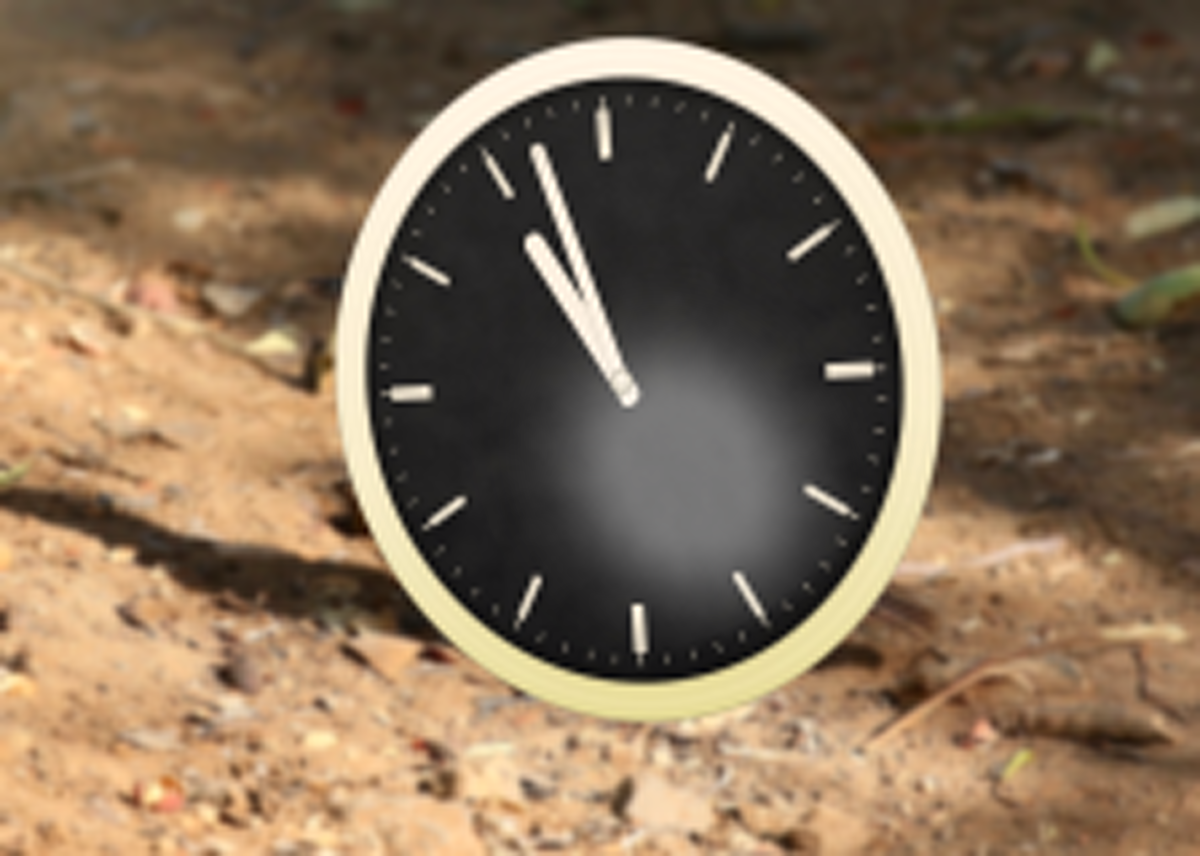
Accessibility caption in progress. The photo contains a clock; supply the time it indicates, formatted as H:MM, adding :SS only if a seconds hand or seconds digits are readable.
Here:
10:57
